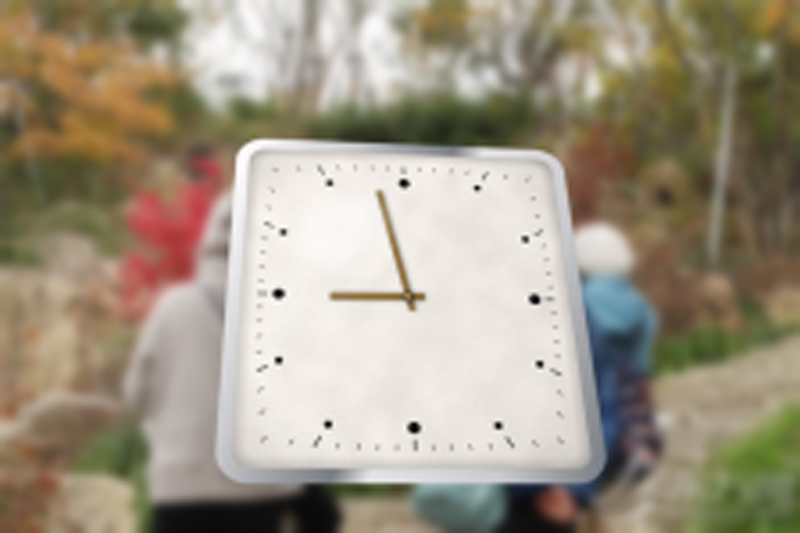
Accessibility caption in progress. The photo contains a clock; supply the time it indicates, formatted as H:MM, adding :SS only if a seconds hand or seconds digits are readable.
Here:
8:58
